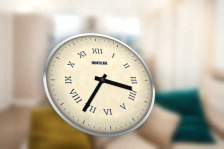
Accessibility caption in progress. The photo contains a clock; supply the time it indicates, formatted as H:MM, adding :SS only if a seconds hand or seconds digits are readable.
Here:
3:36
